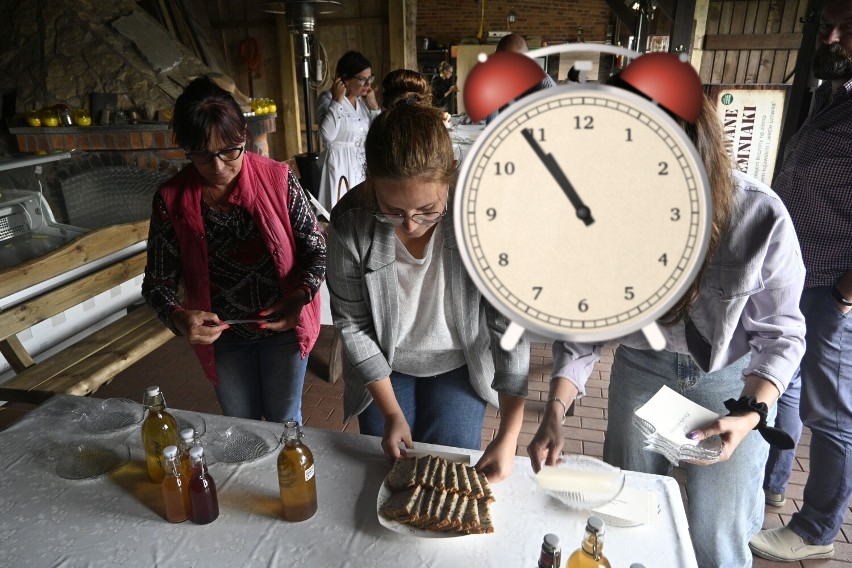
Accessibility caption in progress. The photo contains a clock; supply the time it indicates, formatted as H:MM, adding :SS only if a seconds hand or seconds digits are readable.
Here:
10:54
